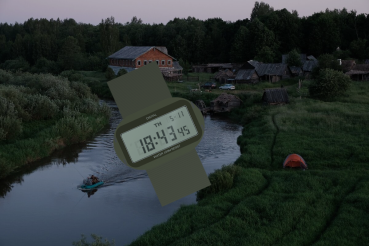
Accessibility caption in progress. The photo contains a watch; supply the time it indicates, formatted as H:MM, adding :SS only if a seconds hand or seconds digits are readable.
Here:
18:43:45
